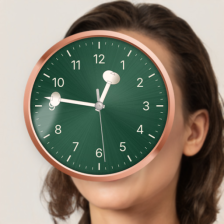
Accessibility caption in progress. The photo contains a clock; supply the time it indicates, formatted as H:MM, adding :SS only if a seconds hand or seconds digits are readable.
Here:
12:46:29
